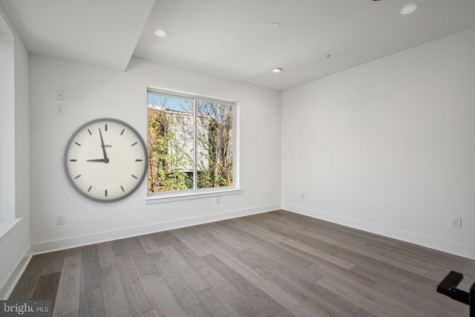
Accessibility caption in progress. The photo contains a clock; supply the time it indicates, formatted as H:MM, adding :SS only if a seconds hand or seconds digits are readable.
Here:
8:58
